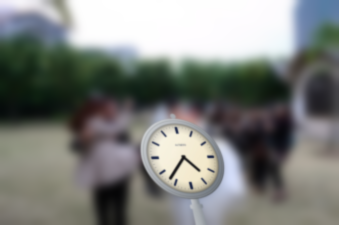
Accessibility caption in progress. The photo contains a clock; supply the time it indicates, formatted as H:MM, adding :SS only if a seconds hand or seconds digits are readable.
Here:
4:37
